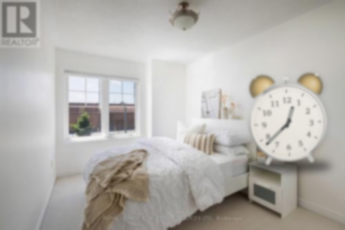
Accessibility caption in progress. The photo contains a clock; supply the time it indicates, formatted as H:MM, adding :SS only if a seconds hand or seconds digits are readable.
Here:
12:38
